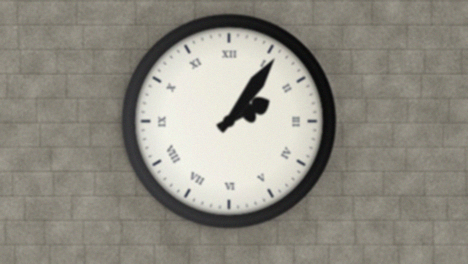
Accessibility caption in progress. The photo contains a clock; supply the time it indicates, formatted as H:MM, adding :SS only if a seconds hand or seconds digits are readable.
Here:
2:06
